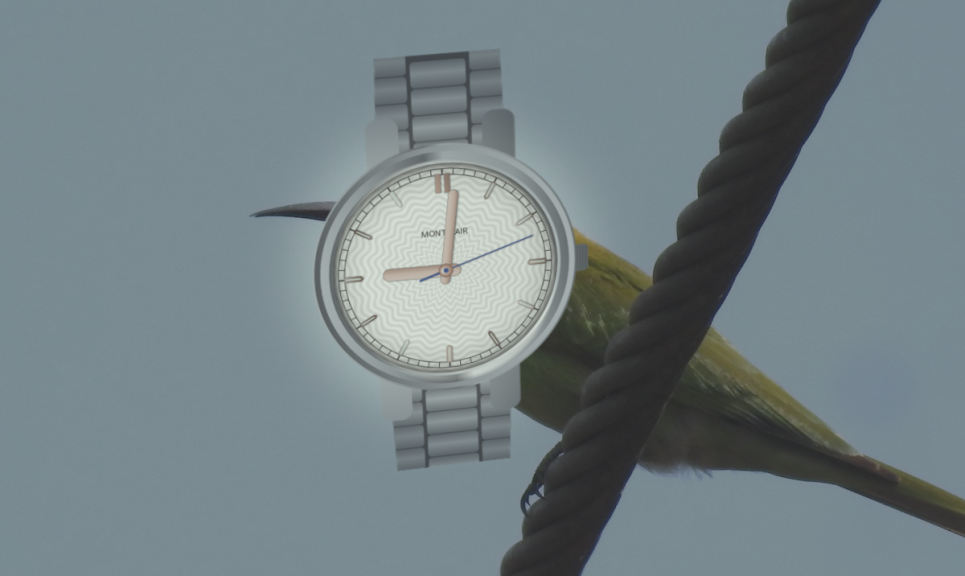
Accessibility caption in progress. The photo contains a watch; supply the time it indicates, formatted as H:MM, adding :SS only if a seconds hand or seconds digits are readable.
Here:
9:01:12
